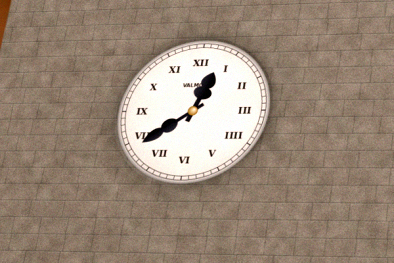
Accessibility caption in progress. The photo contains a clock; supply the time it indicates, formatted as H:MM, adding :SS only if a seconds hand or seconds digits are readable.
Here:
12:39
